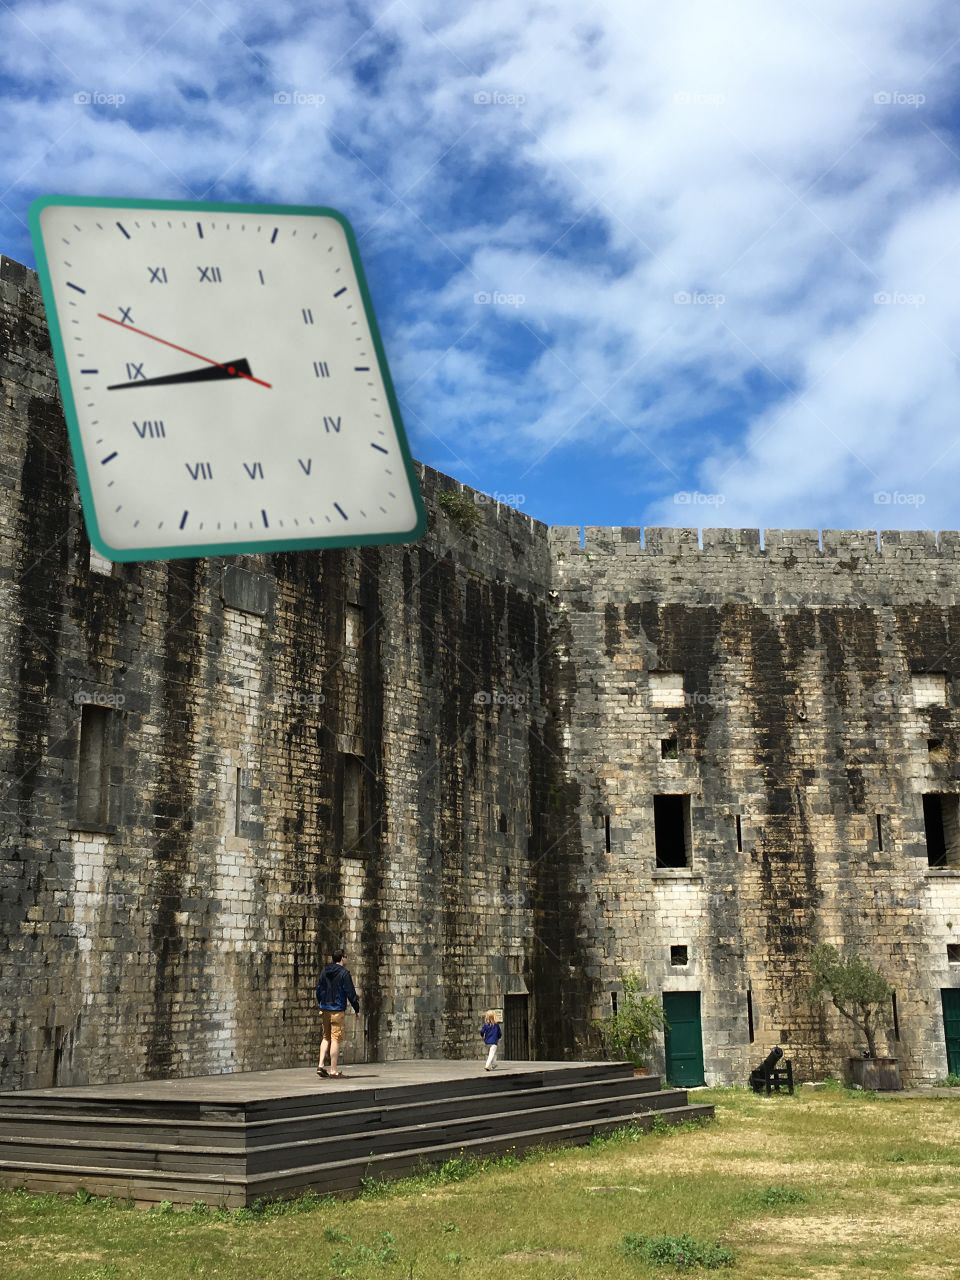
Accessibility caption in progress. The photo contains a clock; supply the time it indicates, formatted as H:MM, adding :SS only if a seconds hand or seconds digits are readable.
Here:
8:43:49
